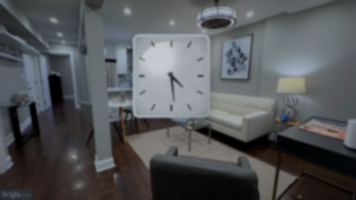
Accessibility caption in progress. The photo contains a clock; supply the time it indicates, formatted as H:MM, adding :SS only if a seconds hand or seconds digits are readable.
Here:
4:29
